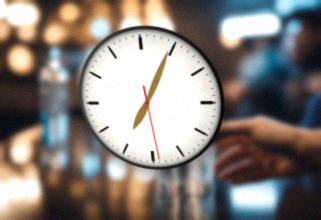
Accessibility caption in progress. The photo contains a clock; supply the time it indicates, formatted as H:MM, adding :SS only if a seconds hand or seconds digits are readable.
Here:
7:04:29
